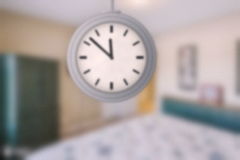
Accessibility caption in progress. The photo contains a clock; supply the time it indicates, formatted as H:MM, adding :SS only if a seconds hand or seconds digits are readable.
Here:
11:52
